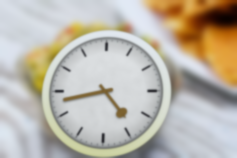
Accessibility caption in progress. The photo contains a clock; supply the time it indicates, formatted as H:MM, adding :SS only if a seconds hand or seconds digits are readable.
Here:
4:43
